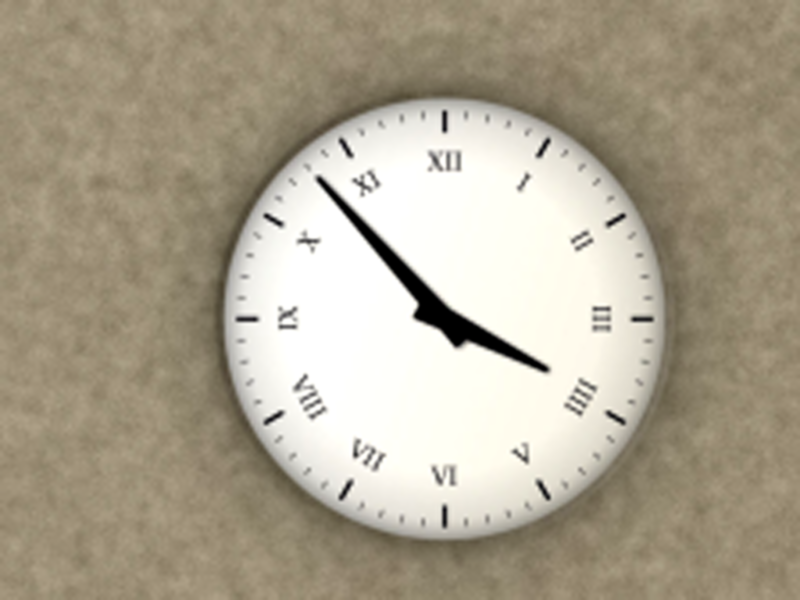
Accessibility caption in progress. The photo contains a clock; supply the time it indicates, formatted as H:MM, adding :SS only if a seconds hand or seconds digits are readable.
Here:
3:53
